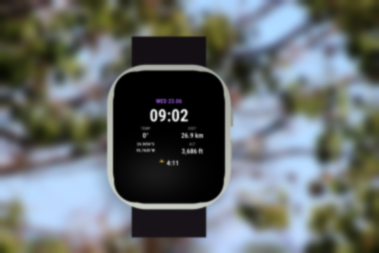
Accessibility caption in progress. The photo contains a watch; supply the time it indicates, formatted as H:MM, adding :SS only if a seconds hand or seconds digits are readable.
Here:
9:02
